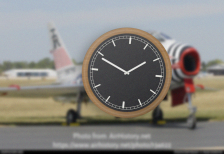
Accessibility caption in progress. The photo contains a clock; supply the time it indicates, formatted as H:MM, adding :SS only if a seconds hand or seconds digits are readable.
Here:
1:49
